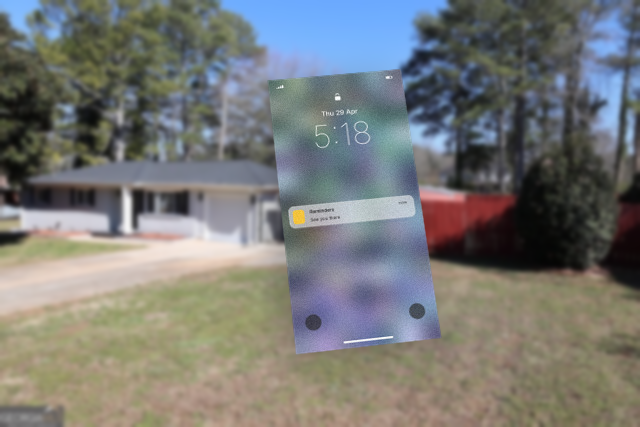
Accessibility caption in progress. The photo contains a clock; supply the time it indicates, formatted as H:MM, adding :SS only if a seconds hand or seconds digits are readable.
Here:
5:18
